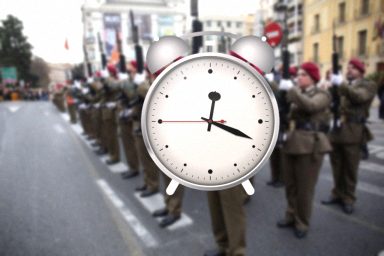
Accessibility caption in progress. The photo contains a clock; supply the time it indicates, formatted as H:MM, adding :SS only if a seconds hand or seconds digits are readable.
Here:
12:18:45
